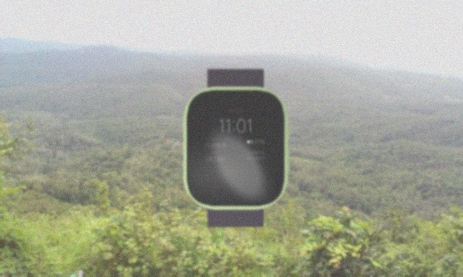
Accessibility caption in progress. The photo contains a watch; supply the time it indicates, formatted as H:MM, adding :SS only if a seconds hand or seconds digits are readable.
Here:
11:01
